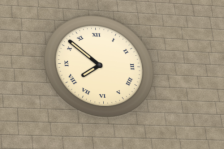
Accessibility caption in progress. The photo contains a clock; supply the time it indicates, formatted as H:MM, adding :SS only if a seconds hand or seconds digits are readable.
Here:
7:52
